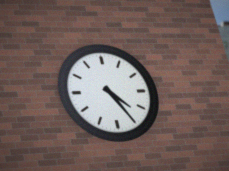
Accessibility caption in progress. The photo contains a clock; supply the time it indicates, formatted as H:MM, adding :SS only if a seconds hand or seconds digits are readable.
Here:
4:25
